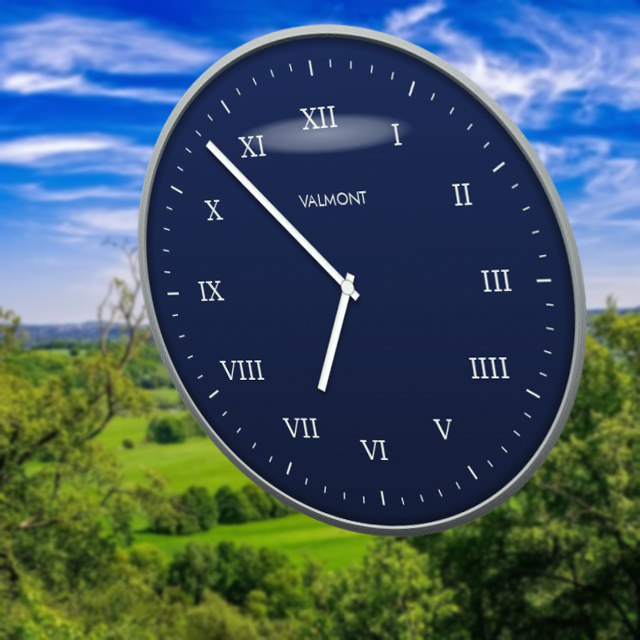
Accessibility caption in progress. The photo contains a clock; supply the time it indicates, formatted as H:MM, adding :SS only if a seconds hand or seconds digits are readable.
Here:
6:53
